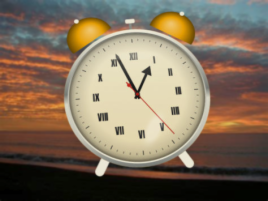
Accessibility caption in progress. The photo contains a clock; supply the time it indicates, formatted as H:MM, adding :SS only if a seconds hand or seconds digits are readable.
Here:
12:56:24
